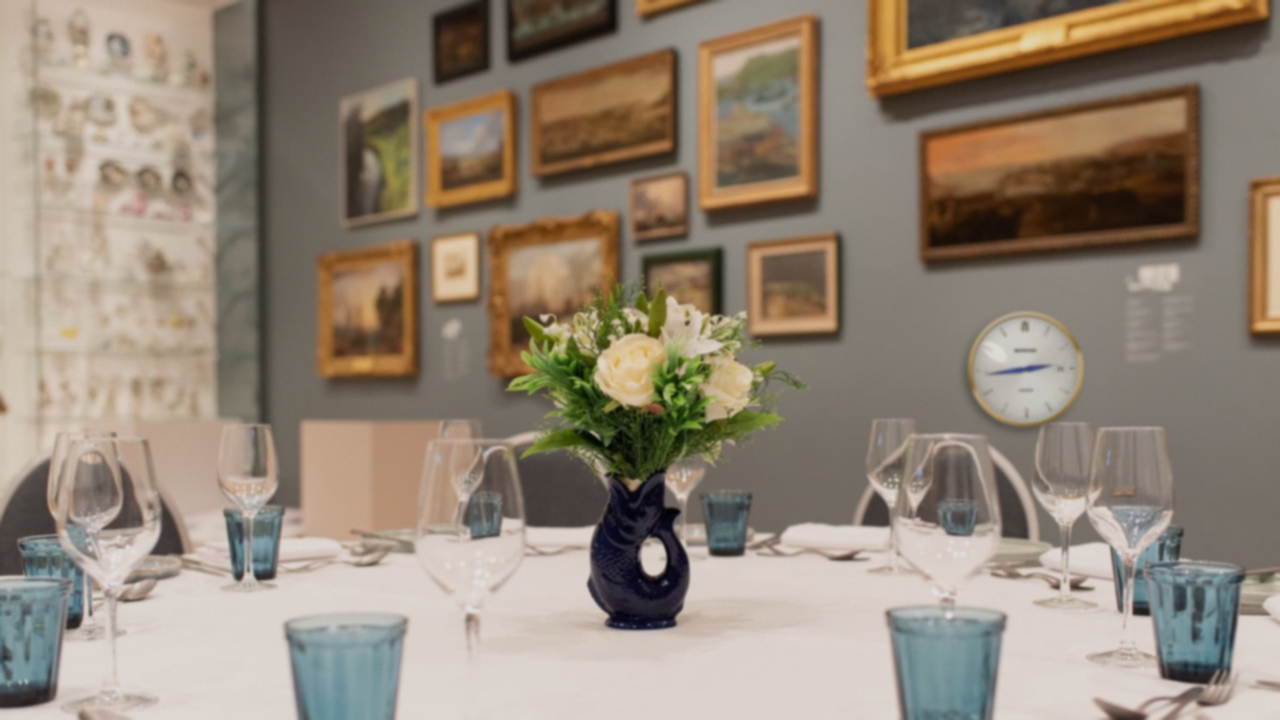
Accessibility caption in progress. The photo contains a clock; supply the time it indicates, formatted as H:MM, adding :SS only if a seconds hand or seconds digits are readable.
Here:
2:44
